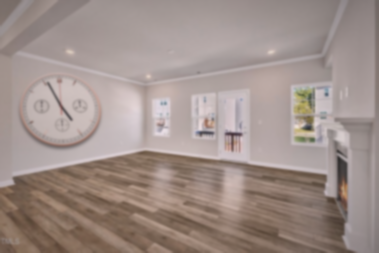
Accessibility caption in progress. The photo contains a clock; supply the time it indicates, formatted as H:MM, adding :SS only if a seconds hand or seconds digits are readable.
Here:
4:56
